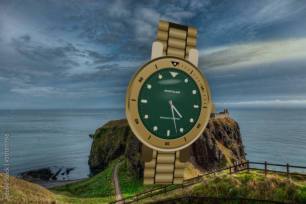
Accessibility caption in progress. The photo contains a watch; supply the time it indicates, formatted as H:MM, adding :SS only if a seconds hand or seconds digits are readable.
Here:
4:27
